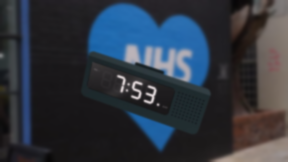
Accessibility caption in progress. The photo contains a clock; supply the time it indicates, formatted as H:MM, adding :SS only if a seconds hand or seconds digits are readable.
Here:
7:53
